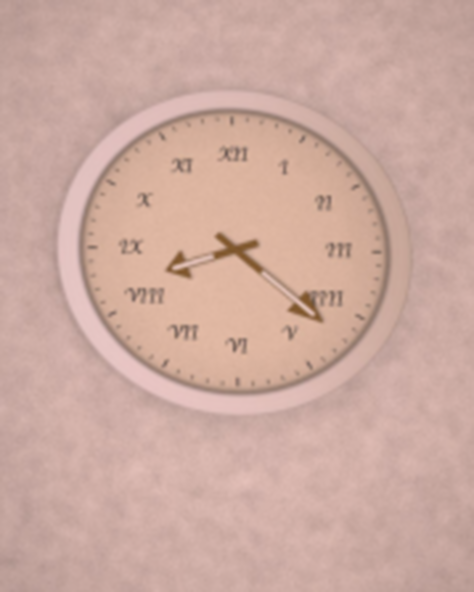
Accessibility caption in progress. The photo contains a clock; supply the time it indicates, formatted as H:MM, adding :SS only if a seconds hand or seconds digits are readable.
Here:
8:22
